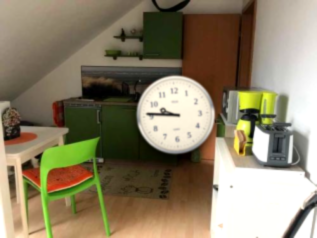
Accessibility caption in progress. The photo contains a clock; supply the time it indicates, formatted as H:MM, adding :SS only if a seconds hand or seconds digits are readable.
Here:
9:46
